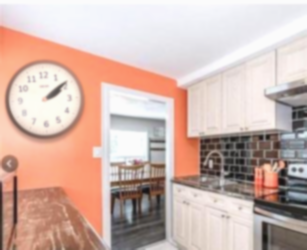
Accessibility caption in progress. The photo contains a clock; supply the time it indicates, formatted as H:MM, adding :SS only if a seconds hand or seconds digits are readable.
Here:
2:09
